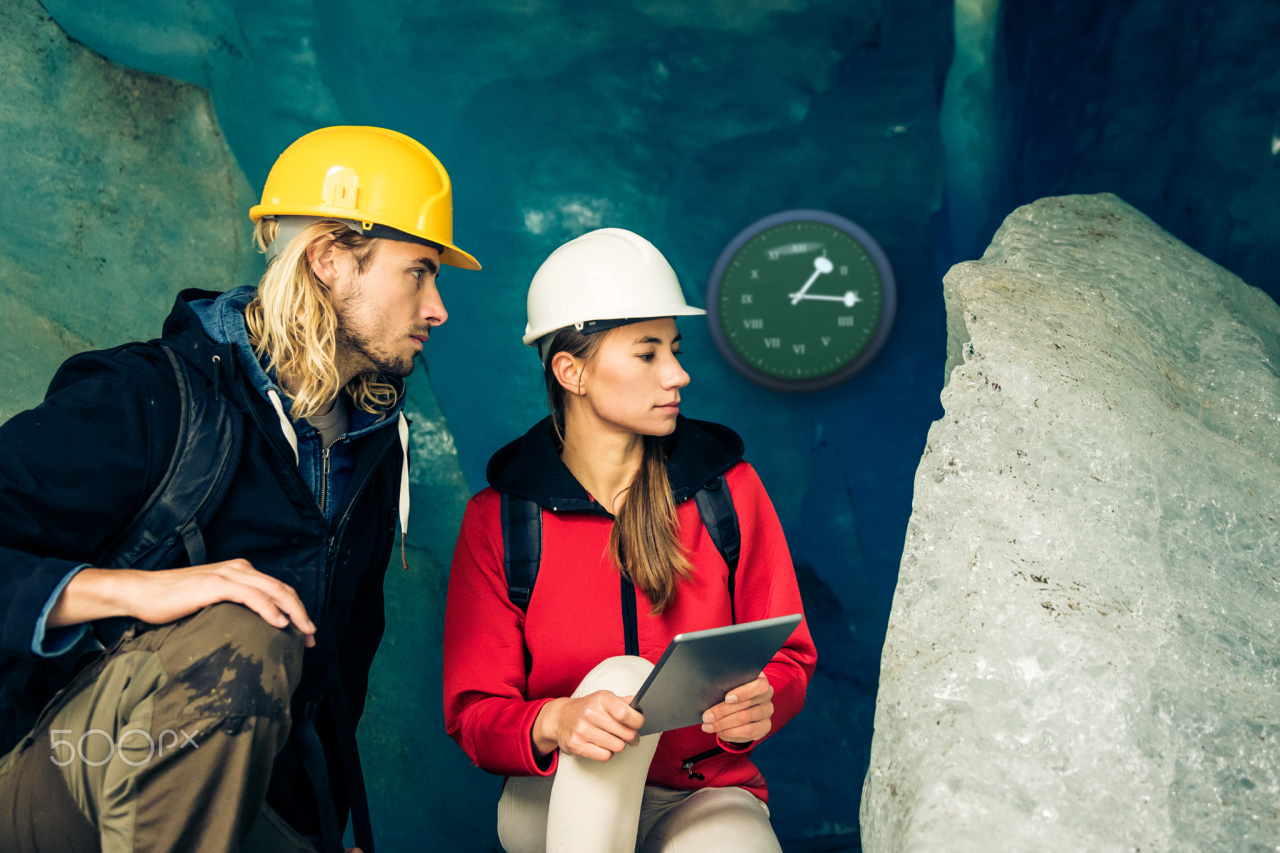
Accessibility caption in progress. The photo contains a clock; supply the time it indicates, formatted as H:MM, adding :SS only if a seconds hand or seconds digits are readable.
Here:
1:16
